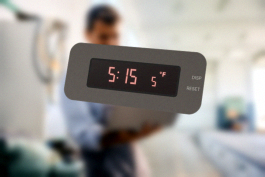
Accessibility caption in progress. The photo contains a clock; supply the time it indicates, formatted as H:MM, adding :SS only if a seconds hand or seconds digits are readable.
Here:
5:15
